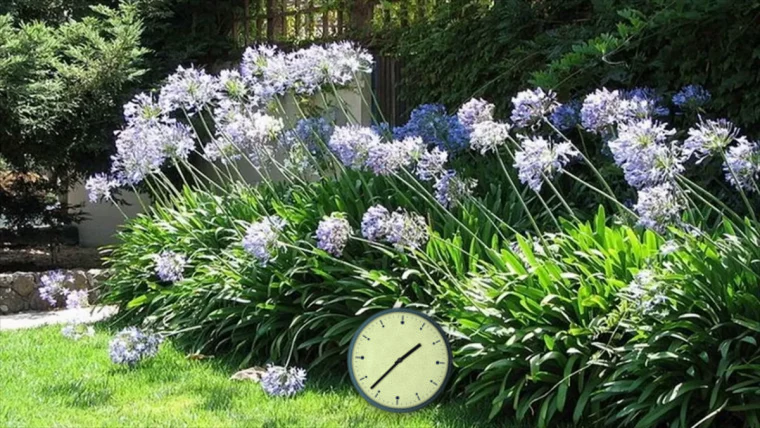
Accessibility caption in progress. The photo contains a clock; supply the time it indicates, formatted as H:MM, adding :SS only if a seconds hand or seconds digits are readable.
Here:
1:37
